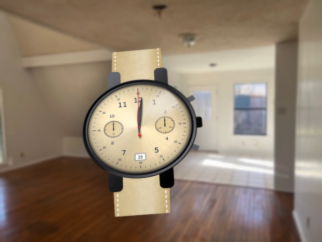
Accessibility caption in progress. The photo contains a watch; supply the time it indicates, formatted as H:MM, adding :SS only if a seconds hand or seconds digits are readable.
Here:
12:01
